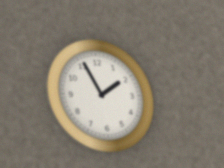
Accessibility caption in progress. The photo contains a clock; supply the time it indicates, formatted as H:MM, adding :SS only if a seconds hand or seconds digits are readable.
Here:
1:56
